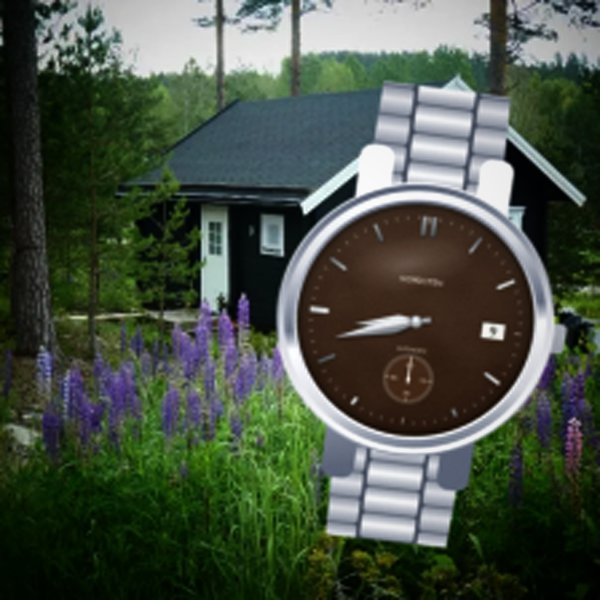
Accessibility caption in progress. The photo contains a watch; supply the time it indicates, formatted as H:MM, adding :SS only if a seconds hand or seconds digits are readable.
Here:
8:42
